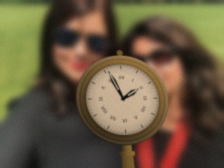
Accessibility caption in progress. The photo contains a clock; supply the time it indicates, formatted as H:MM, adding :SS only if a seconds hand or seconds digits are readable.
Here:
1:56
